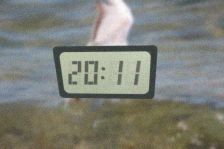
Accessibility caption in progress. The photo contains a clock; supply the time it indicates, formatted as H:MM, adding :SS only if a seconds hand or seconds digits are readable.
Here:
20:11
